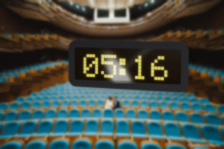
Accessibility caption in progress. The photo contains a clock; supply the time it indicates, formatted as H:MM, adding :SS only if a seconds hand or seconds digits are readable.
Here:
5:16
